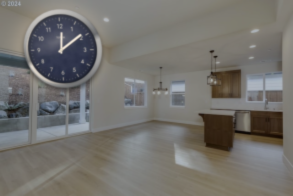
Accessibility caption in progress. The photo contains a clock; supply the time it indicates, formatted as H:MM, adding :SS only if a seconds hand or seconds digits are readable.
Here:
12:09
